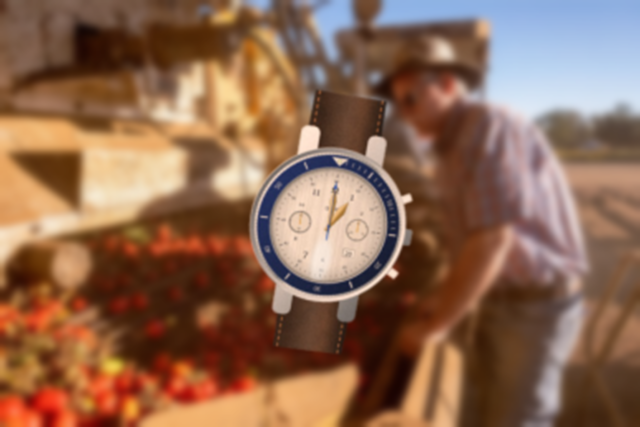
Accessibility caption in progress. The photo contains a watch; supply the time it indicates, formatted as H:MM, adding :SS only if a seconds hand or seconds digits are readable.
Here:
1:00
